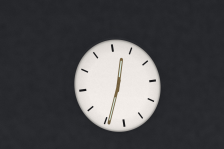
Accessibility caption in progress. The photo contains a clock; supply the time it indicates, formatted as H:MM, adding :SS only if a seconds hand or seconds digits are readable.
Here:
12:34
